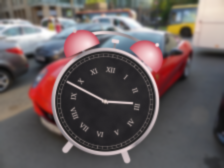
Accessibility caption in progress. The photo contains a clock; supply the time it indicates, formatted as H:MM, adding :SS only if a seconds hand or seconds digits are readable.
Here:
2:48
